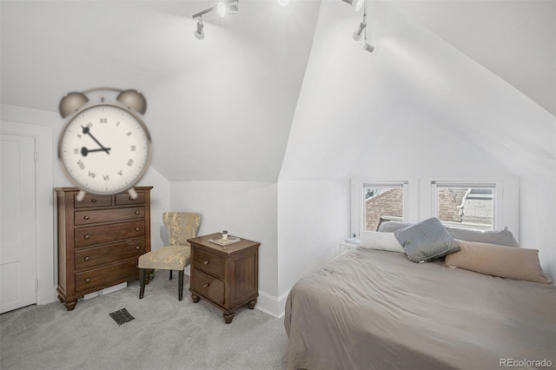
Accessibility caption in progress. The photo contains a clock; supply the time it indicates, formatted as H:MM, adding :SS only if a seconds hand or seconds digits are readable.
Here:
8:53
